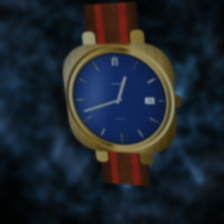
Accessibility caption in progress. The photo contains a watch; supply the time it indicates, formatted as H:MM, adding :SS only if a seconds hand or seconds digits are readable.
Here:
12:42
